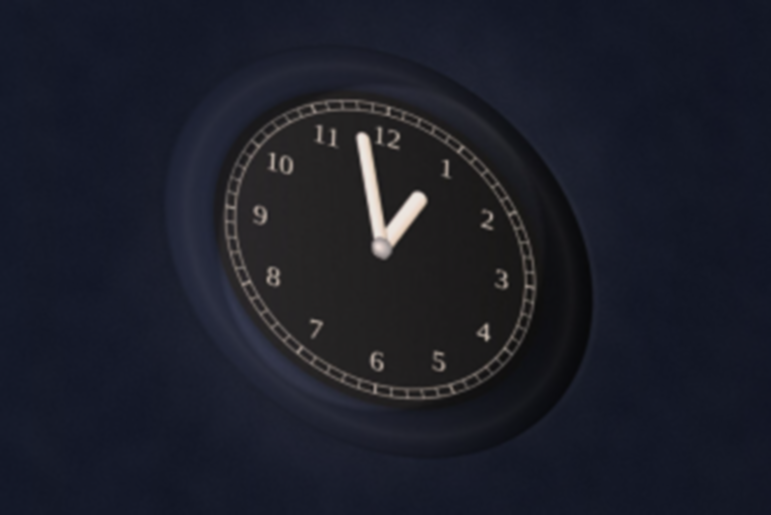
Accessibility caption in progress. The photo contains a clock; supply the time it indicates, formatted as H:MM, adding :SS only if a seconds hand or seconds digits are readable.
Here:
12:58
